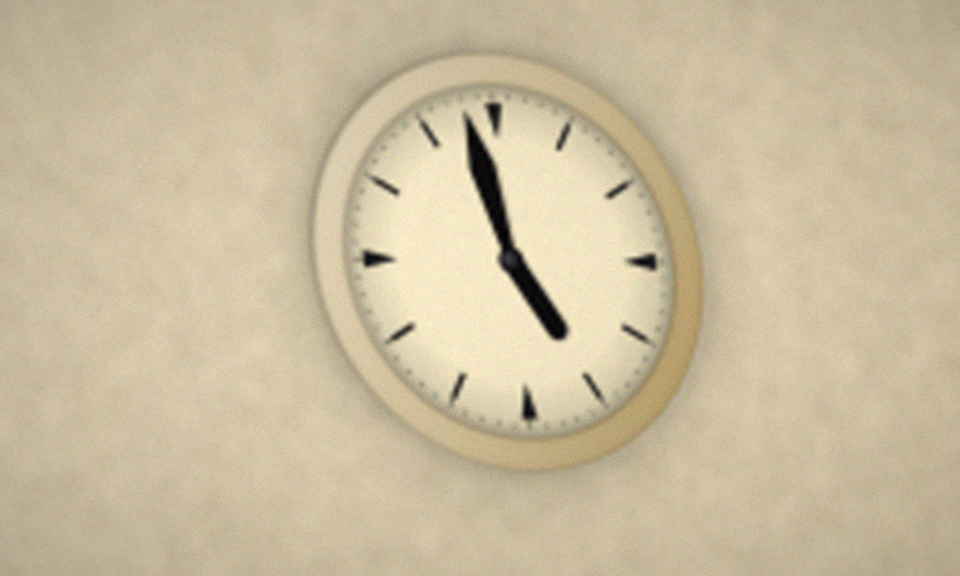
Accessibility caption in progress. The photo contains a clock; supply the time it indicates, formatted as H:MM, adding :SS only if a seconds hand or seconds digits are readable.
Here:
4:58
